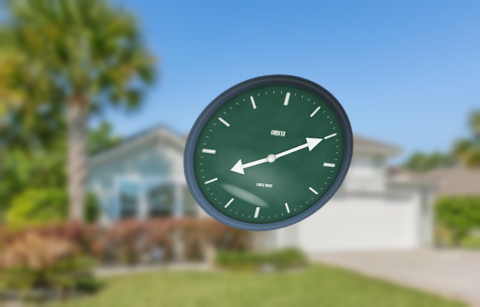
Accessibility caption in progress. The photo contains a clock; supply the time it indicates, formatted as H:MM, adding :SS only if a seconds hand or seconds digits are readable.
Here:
8:10
